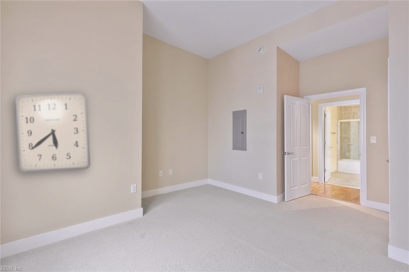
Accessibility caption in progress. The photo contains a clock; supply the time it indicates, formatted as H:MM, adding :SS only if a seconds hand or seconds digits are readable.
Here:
5:39
